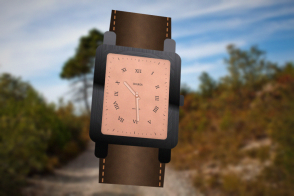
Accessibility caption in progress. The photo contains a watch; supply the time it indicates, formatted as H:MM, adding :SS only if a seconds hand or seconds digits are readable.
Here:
10:29
